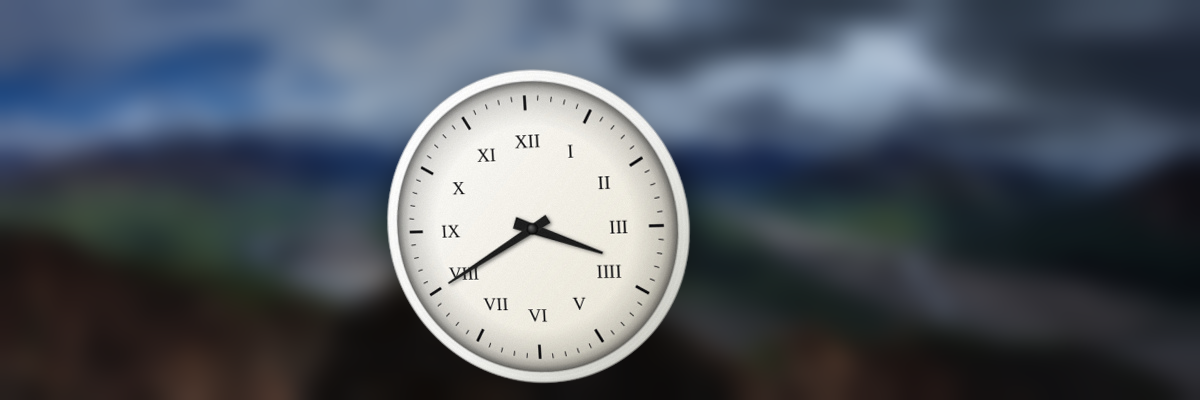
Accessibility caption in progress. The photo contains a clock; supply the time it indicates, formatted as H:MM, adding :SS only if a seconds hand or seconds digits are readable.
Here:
3:40
